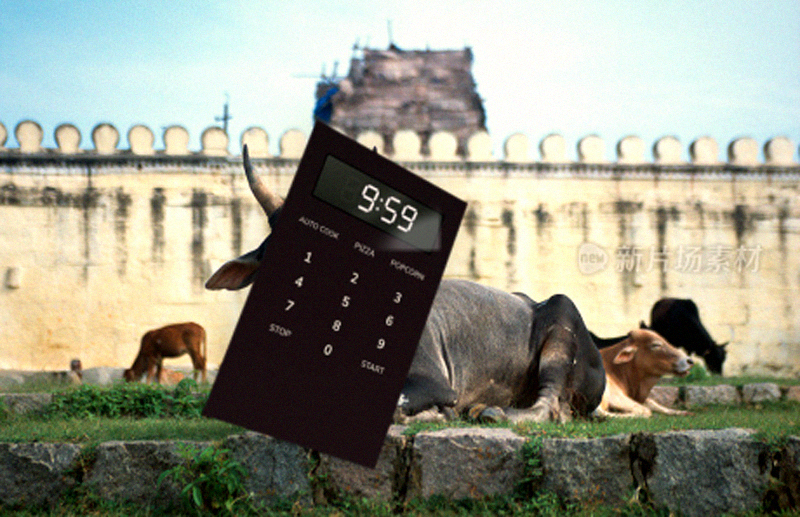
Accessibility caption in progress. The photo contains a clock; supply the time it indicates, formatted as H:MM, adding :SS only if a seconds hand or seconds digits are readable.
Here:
9:59
